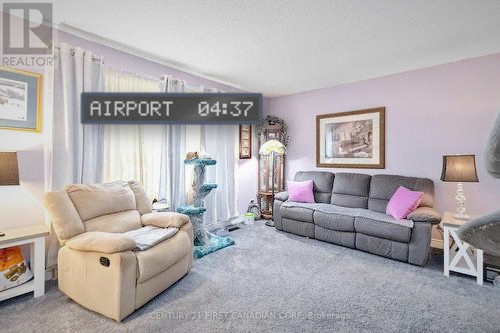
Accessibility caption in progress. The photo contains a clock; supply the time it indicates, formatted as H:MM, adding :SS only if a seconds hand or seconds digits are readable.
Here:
4:37
